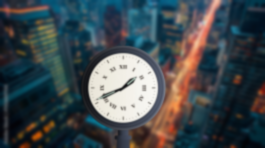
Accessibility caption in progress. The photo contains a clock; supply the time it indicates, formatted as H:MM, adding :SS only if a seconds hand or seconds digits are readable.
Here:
1:41
